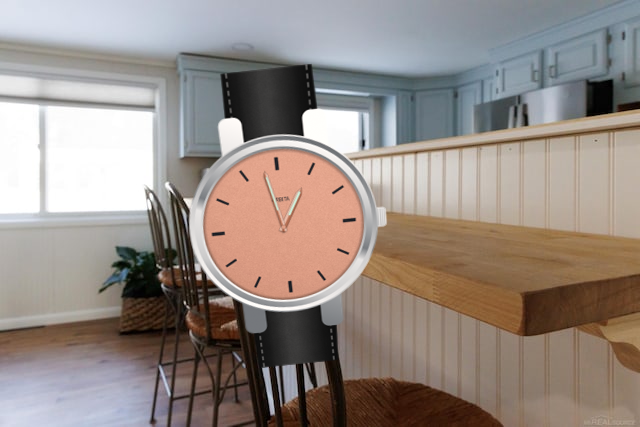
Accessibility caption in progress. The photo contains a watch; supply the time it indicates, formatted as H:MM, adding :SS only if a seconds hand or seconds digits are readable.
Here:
12:58
